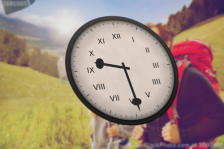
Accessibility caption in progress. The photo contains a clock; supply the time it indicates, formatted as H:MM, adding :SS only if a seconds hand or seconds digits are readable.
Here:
9:29
